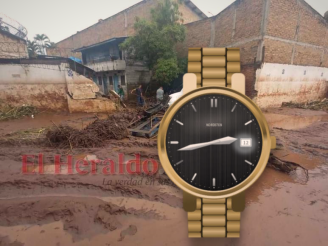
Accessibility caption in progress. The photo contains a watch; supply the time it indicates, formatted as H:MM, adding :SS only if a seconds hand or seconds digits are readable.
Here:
2:43
